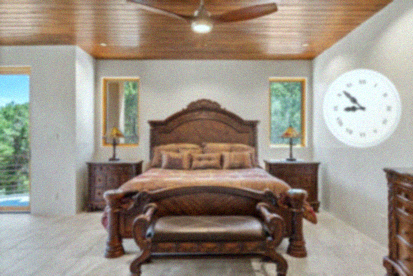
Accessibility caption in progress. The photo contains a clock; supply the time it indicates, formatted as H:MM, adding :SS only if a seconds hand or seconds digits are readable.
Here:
8:52
